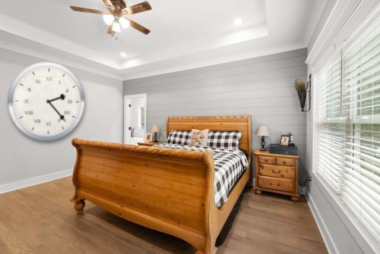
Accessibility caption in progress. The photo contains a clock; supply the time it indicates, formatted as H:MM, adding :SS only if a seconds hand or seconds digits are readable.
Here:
2:23
